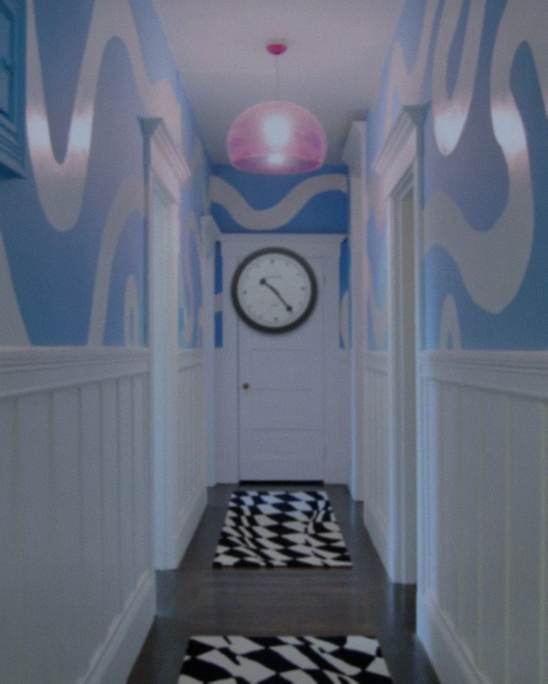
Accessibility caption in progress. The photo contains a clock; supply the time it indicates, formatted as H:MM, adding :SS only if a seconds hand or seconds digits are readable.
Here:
10:24
